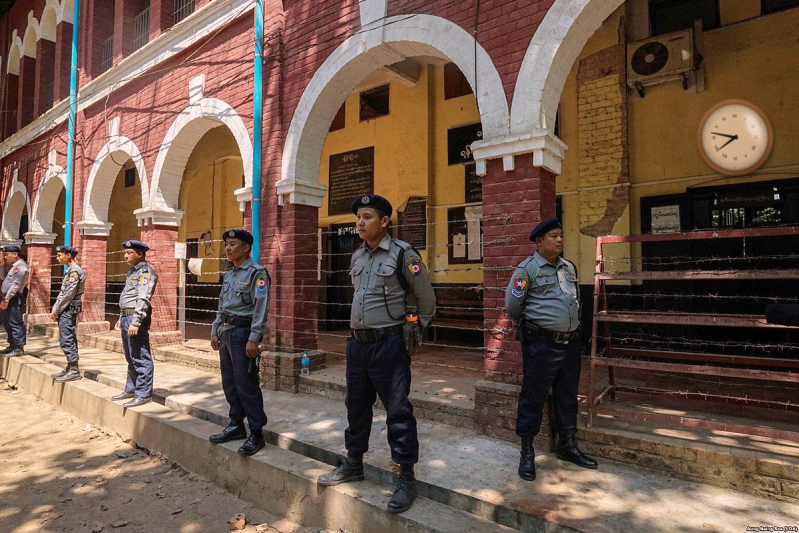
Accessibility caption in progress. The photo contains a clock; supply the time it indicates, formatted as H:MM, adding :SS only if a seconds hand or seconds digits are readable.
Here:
7:47
